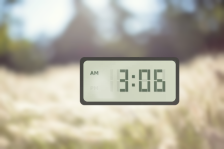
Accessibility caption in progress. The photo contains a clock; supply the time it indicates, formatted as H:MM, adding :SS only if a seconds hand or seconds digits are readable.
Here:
3:06
